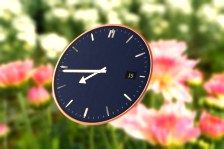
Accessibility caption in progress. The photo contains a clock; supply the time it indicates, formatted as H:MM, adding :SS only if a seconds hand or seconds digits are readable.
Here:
7:44
